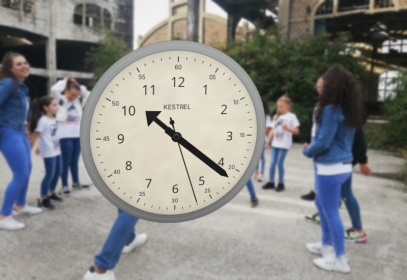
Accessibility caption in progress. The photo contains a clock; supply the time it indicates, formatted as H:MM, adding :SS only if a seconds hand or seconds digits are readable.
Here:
10:21:27
